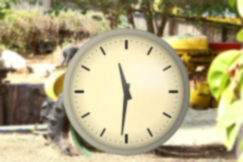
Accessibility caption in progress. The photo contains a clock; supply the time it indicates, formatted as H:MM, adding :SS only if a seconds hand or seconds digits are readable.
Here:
11:31
